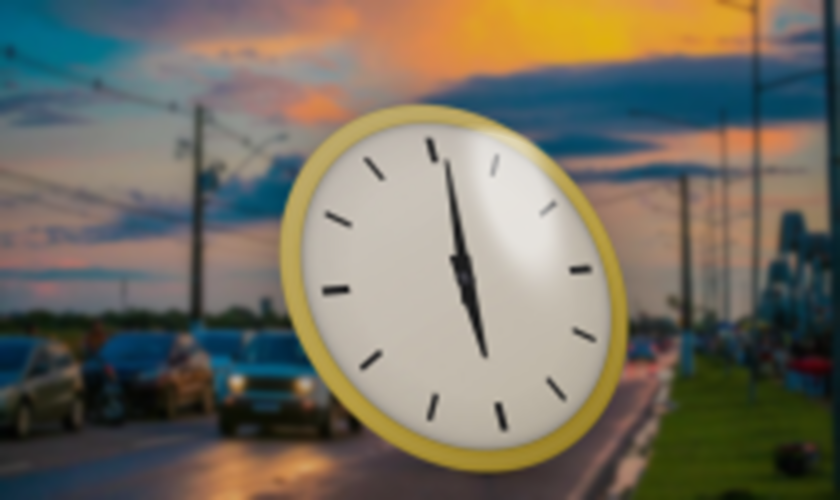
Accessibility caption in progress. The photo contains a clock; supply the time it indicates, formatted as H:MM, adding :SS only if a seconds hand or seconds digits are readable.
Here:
6:01
